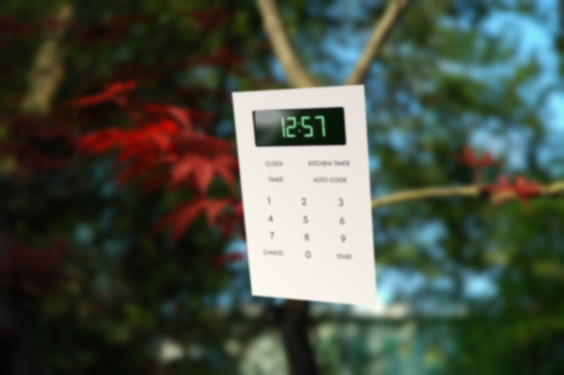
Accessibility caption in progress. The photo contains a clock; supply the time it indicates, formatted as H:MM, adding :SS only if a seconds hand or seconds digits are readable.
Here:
12:57
